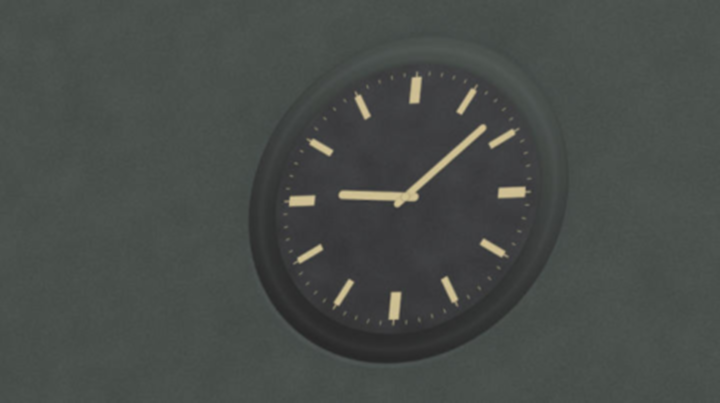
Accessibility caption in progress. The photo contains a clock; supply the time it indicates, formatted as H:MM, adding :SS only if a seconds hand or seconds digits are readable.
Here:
9:08
